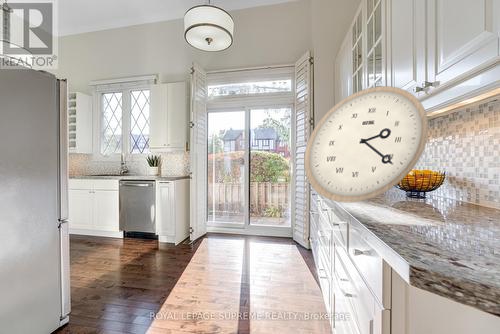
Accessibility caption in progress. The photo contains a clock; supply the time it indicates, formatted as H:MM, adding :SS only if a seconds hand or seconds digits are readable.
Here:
2:21
